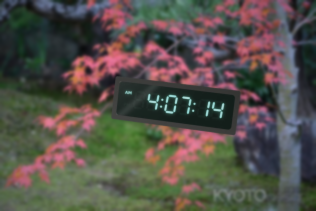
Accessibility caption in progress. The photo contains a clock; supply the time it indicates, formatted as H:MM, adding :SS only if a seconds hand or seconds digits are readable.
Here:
4:07:14
